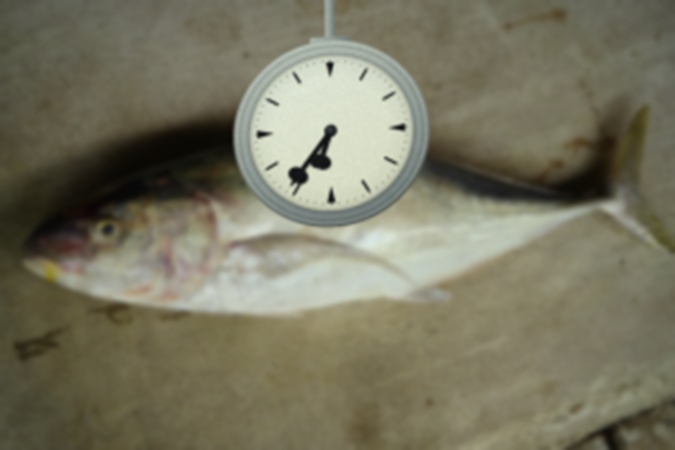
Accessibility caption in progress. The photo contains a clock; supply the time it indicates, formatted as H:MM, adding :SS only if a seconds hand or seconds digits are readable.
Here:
6:36
